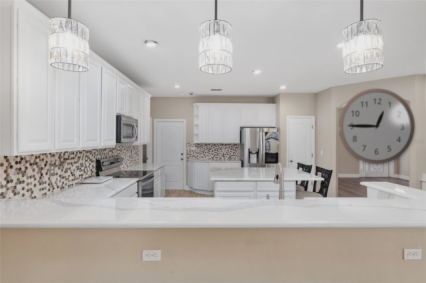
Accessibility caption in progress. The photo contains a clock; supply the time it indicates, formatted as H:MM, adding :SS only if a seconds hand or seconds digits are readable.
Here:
12:45
